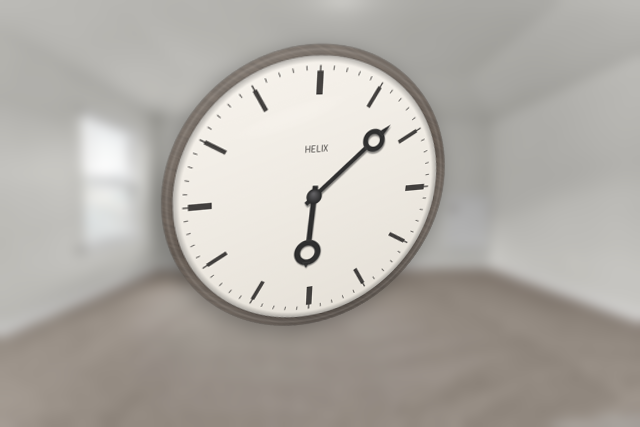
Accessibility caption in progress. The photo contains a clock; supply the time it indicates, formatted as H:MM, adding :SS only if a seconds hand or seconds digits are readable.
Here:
6:08
